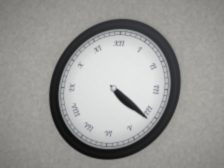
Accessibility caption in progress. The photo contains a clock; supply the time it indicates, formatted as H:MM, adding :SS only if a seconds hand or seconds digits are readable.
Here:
4:21
